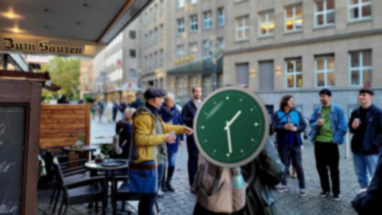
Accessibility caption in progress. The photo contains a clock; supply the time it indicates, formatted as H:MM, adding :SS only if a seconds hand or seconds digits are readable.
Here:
1:29
